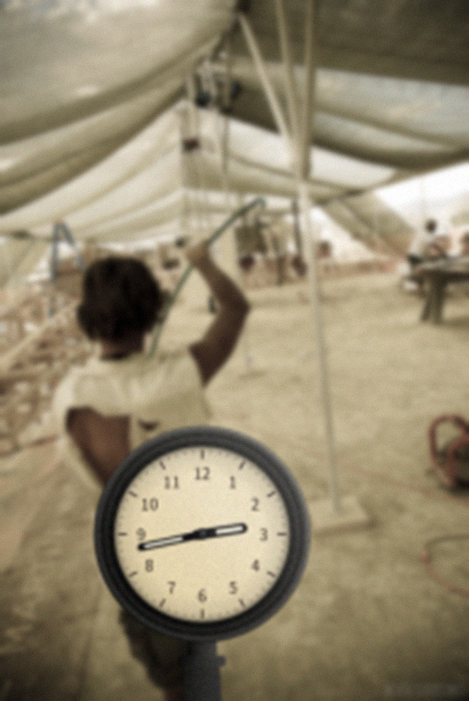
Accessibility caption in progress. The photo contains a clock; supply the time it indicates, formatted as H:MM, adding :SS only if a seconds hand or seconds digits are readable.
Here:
2:43
